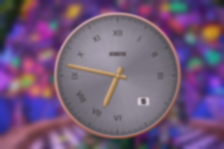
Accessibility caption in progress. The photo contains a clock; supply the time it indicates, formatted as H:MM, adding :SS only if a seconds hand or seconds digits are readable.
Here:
6:47
